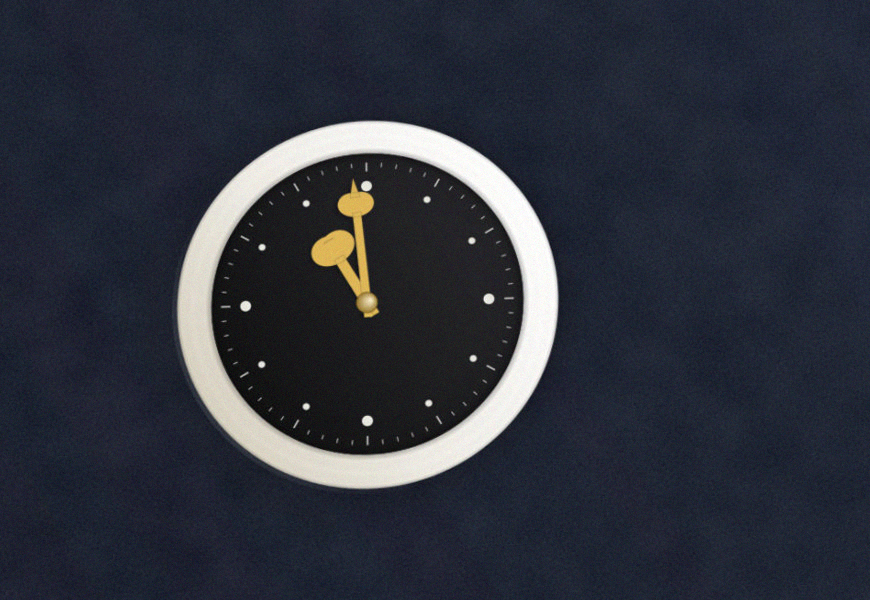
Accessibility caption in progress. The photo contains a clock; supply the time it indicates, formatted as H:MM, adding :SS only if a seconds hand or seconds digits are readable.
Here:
10:59
